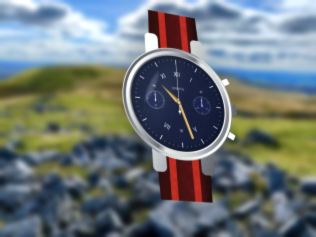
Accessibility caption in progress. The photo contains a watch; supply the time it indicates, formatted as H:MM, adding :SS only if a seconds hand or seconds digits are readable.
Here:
10:27
